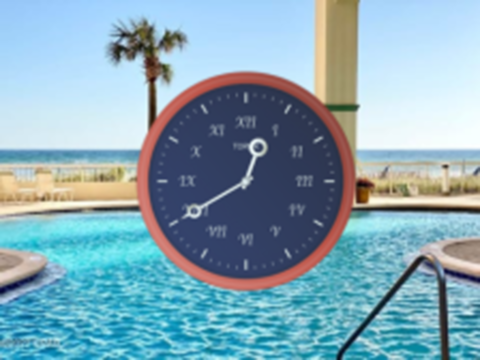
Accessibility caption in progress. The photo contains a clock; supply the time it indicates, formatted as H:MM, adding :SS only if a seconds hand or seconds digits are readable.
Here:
12:40
